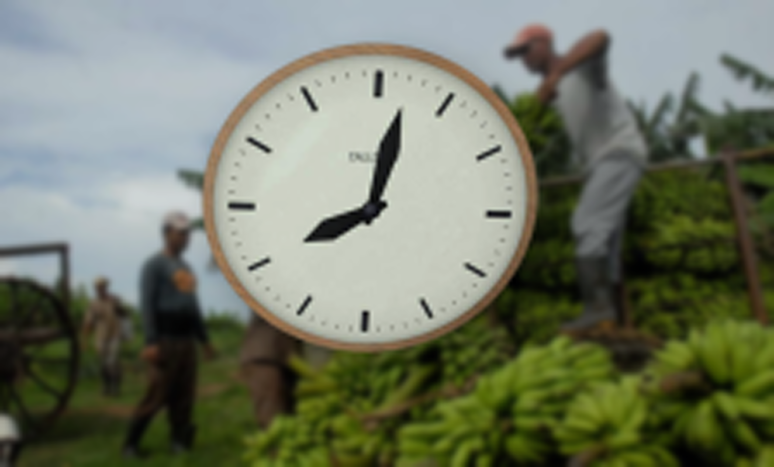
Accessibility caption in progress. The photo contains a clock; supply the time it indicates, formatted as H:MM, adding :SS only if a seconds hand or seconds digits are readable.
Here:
8:02
